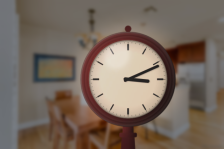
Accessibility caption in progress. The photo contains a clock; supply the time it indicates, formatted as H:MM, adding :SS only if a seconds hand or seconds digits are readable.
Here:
3:11
